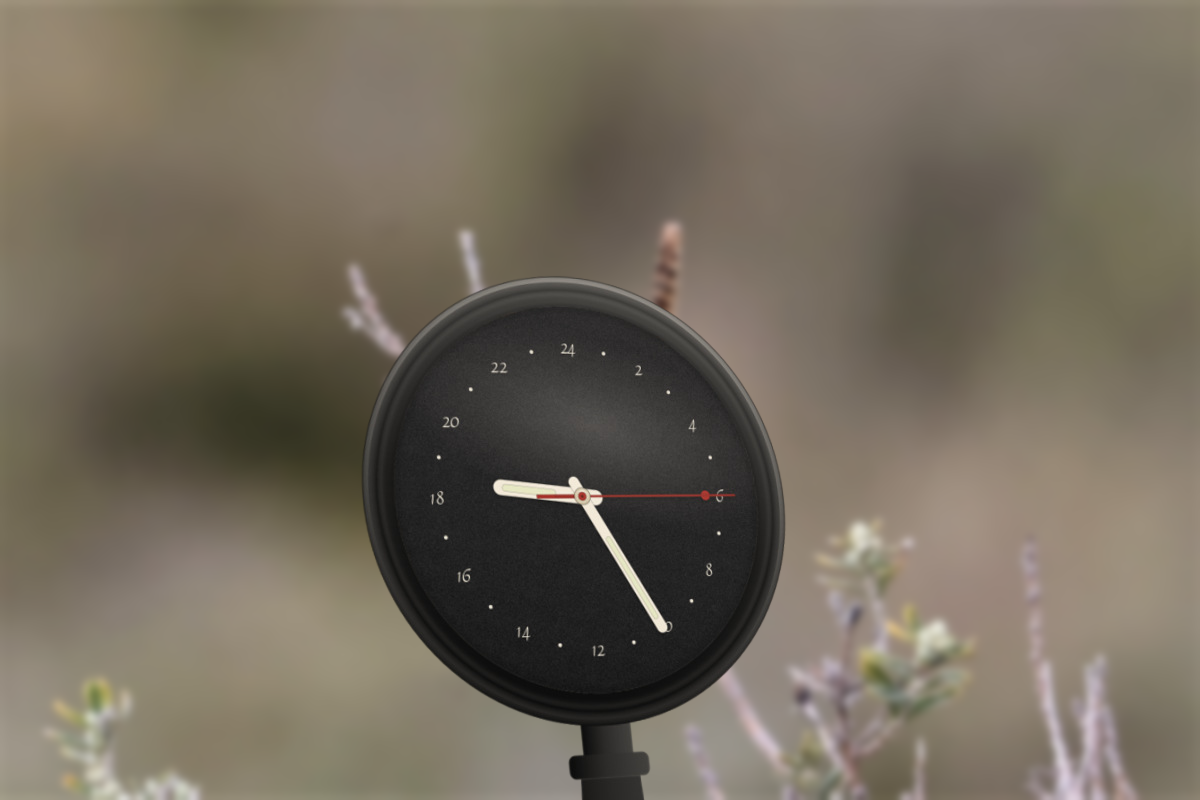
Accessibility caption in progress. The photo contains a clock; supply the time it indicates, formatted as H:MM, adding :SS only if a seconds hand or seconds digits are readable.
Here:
18:25:15
